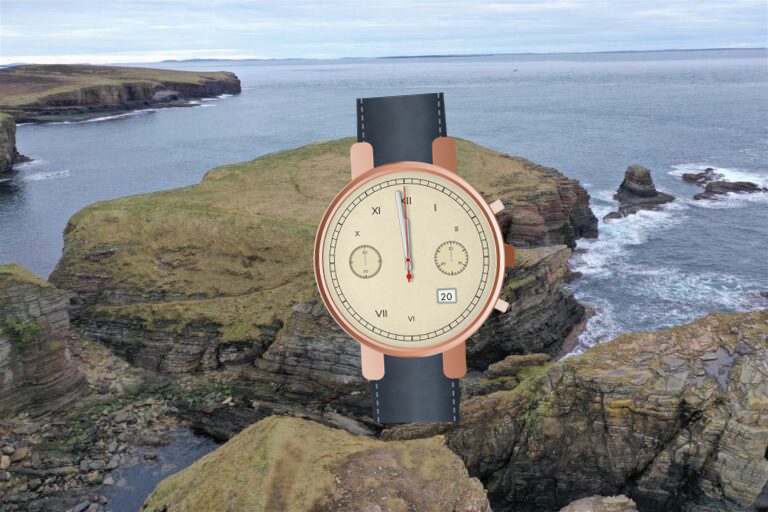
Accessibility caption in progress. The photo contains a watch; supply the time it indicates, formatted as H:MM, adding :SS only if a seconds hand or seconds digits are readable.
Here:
11:59
